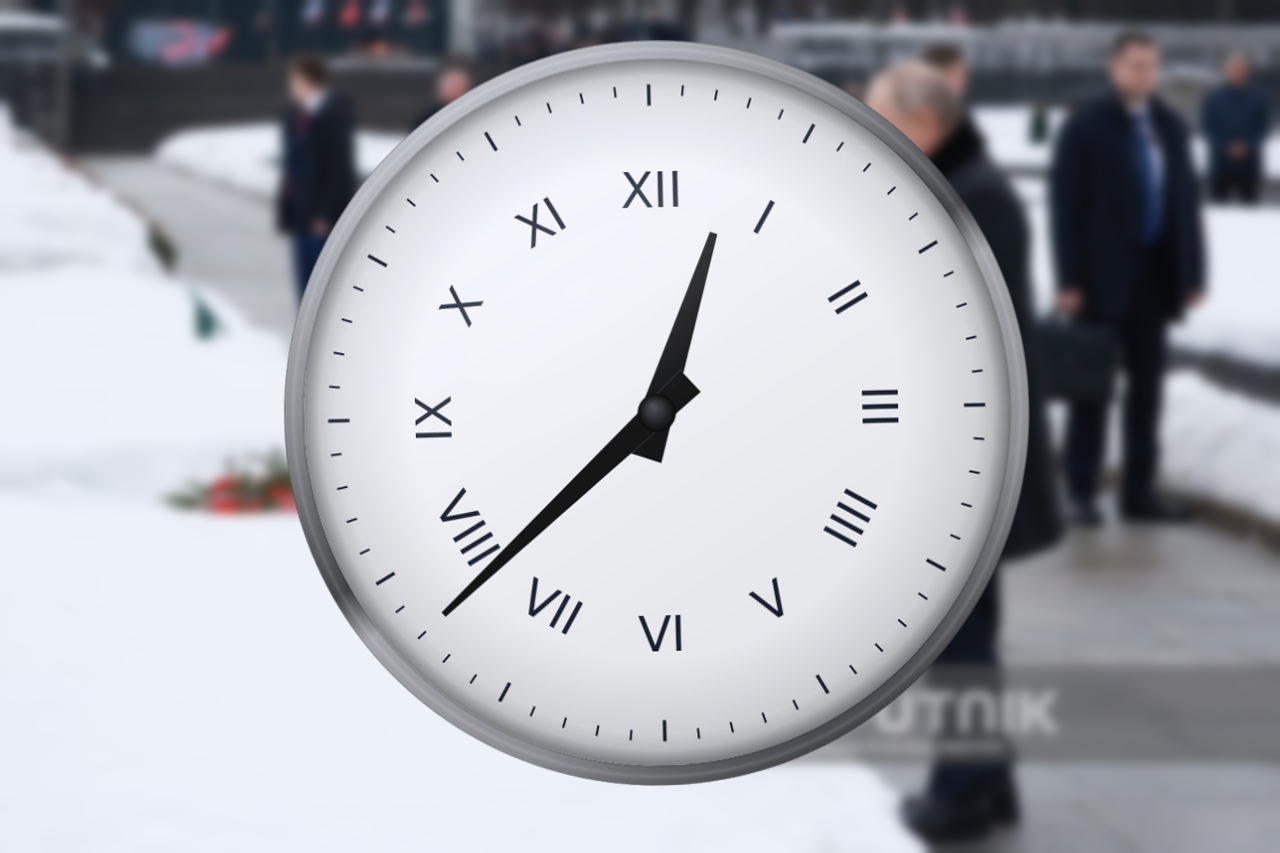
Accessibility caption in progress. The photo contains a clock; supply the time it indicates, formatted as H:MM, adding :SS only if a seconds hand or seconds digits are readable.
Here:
12:38
